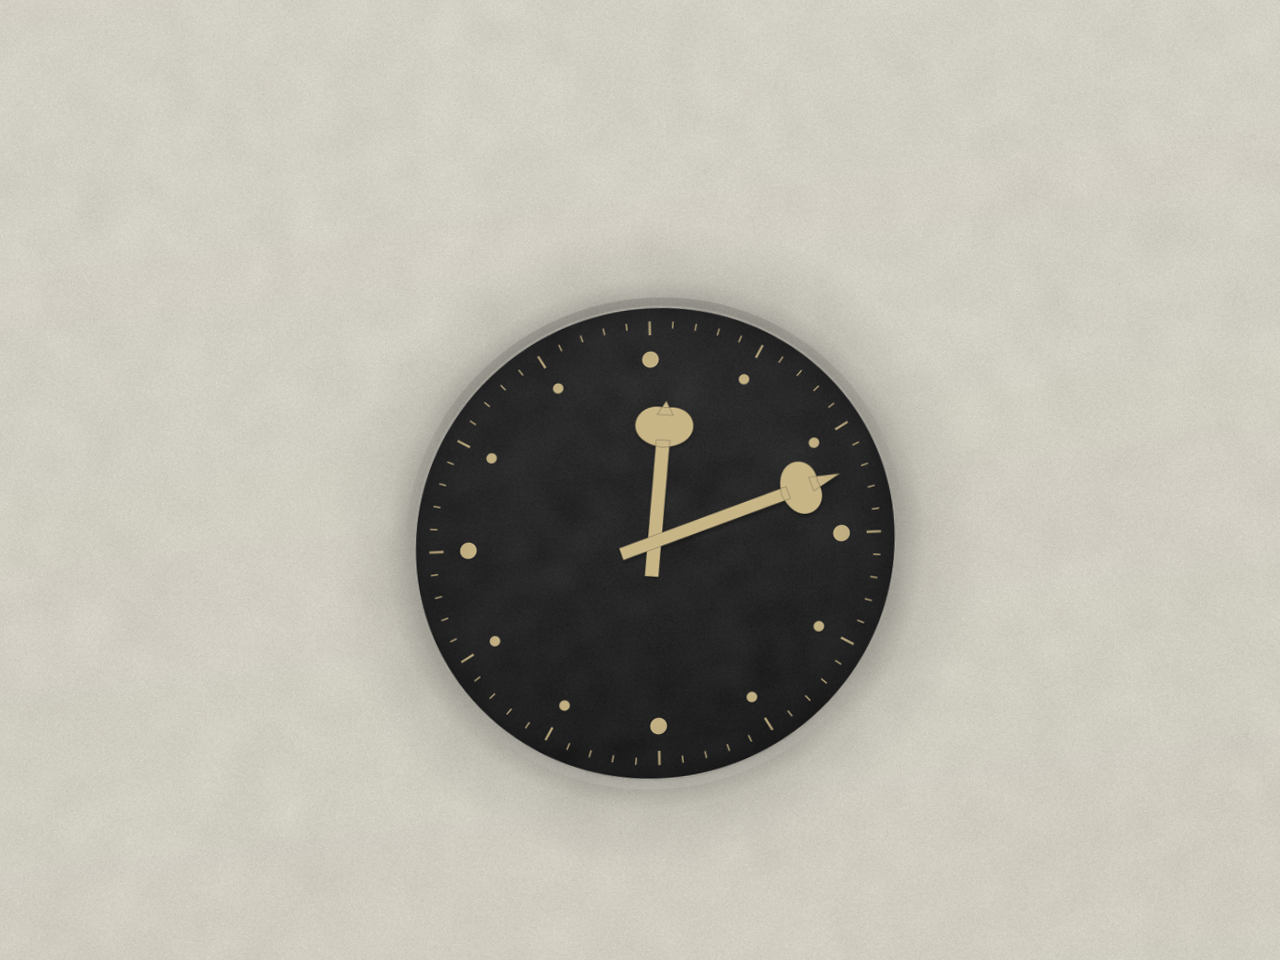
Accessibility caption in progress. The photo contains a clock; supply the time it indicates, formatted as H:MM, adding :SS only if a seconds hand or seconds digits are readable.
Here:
12:12
